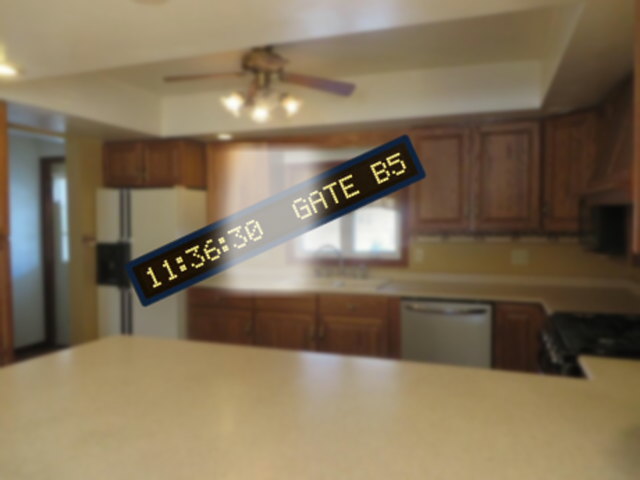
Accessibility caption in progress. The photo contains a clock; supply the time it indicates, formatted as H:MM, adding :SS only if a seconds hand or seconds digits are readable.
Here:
11:36:30
